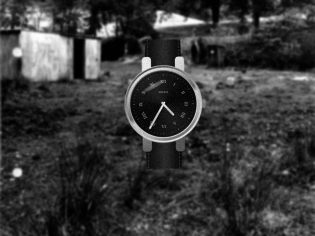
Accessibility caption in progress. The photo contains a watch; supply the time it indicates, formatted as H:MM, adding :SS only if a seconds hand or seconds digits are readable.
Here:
4:35
